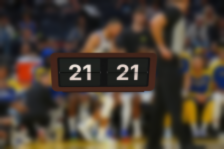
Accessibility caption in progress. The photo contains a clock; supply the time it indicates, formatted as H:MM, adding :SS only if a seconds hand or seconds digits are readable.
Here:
21:21
